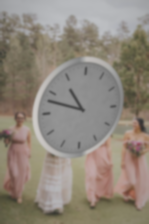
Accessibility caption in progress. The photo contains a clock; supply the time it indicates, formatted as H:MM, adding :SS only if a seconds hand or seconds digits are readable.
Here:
10:48
